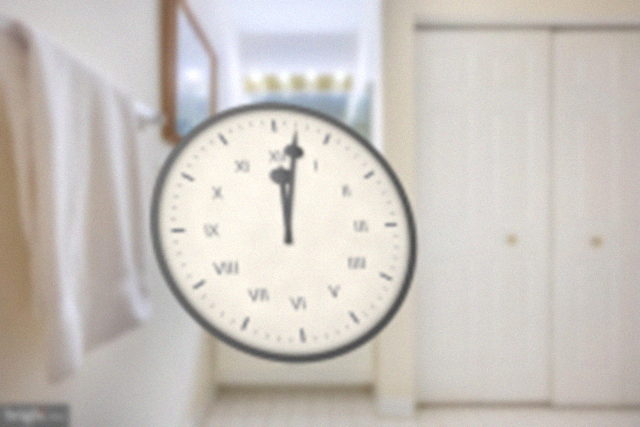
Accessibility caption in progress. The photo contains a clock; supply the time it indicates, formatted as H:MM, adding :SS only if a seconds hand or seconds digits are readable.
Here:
12:02
